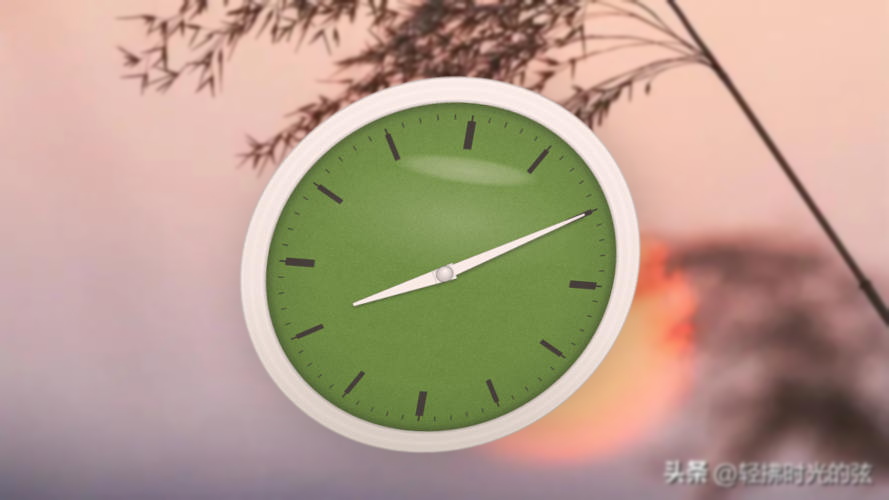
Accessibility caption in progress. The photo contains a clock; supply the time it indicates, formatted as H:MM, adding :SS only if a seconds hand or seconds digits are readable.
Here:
8:10
